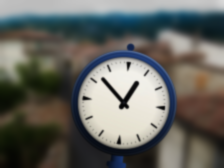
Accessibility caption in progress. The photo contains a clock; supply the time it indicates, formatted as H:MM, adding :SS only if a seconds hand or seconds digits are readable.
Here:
12:52
